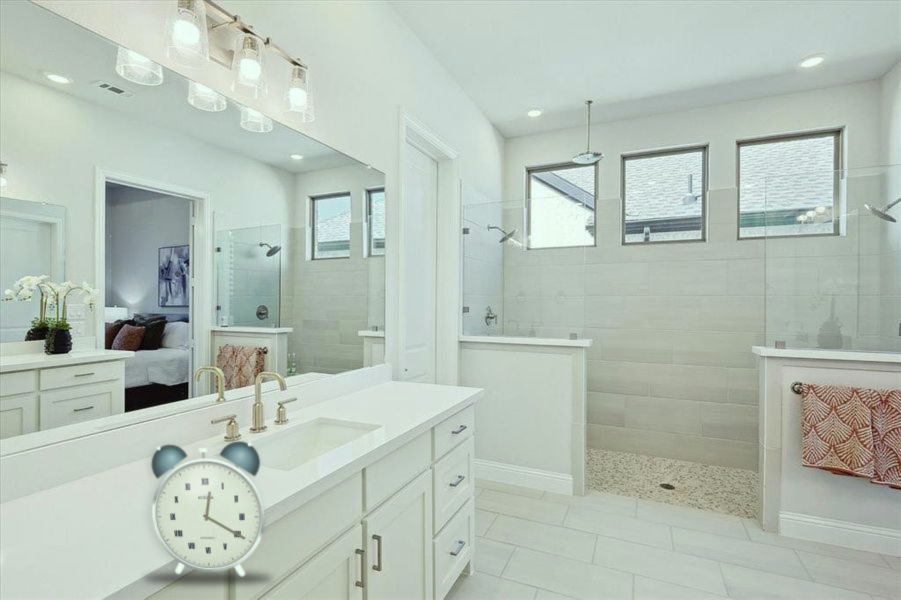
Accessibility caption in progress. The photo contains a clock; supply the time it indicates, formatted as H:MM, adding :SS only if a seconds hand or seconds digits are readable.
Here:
12:20
